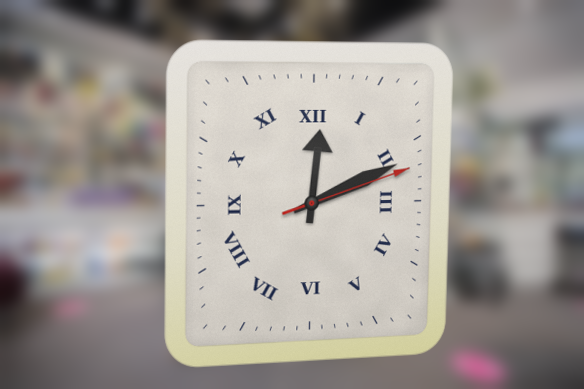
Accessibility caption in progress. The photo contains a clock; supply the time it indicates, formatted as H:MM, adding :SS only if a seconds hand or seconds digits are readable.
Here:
12:11:12
